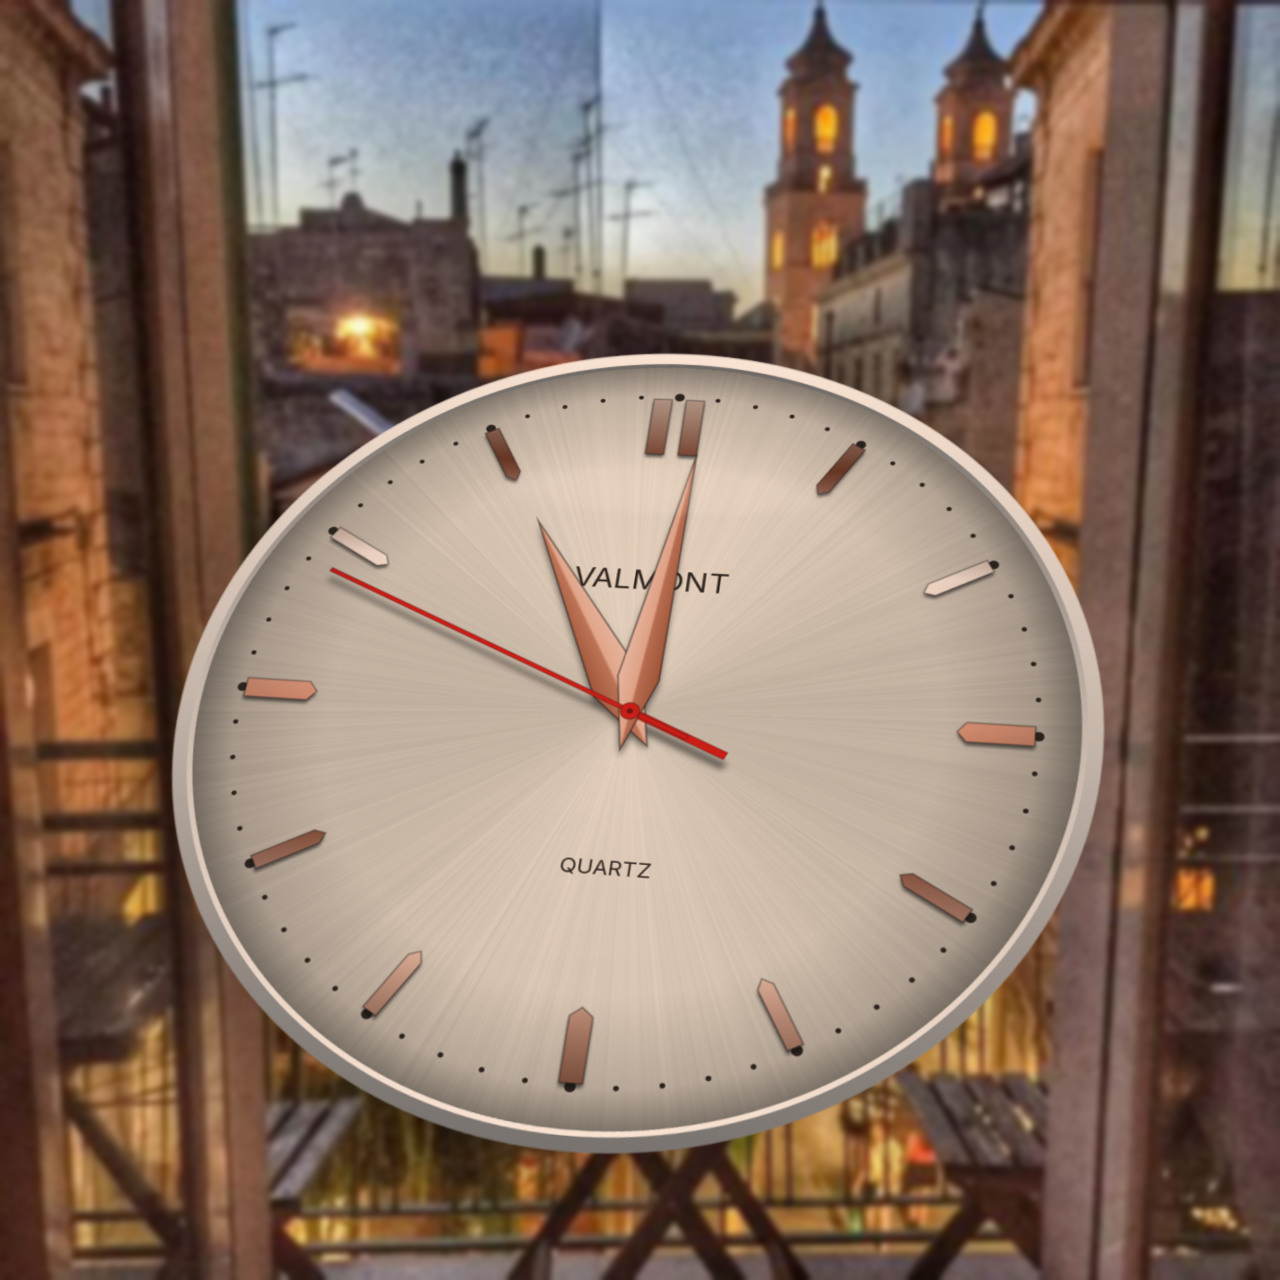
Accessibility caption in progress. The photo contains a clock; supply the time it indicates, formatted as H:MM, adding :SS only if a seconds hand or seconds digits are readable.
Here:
11:00:49
